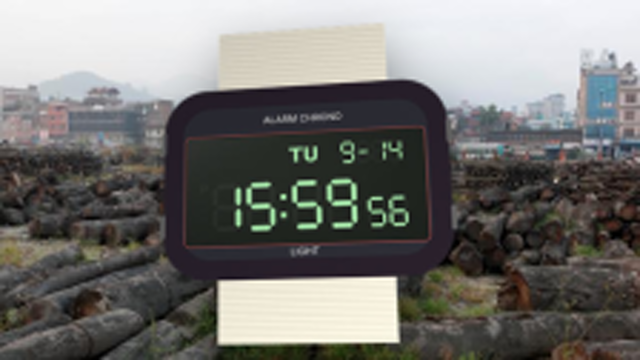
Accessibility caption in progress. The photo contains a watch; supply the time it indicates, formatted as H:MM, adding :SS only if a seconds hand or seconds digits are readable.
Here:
15:59:56
